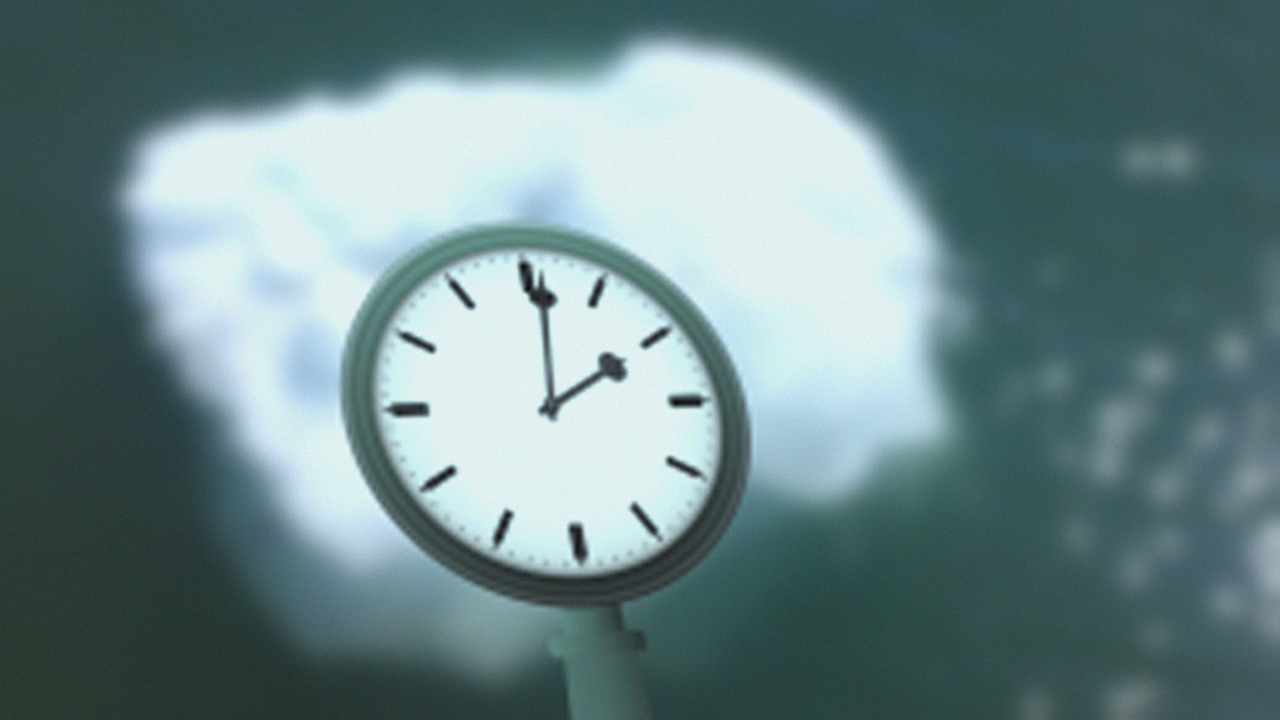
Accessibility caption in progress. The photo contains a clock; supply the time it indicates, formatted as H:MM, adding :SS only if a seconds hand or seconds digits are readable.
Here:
2:01
